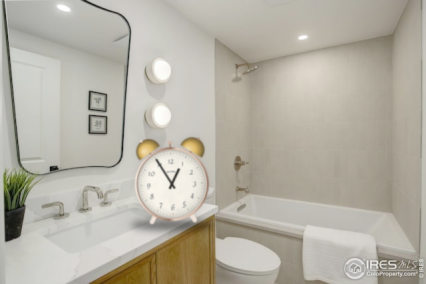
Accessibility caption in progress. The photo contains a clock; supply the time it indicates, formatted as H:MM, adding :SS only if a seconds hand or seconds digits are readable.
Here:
12:55
